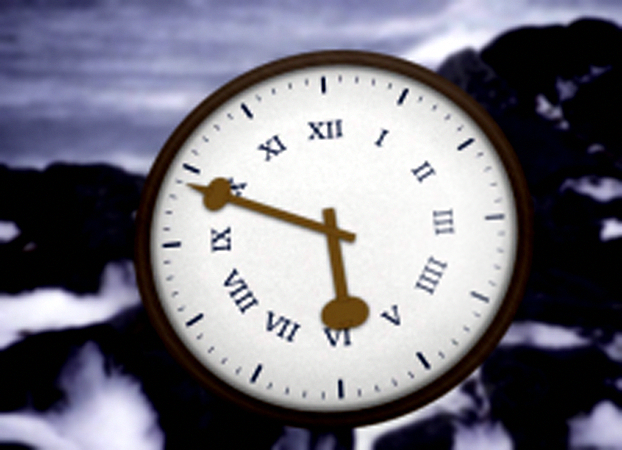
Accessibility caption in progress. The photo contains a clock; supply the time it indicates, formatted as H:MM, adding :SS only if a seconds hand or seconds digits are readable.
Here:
5:49
